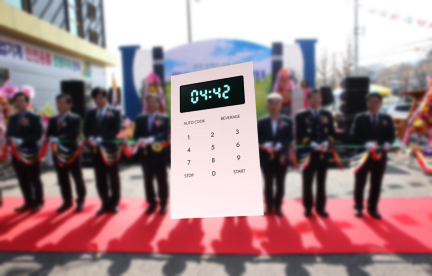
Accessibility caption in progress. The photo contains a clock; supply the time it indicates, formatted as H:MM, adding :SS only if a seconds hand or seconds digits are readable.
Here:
4:42
